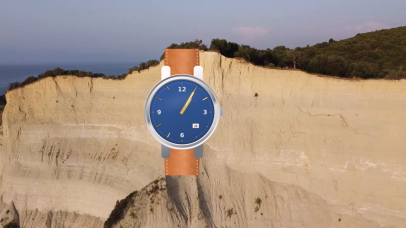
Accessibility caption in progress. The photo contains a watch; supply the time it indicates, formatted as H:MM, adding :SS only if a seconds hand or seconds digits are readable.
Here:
1:05
